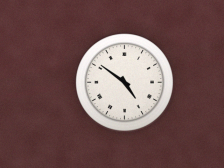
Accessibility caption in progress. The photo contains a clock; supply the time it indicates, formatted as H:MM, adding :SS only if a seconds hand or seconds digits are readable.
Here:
4:51
